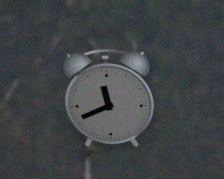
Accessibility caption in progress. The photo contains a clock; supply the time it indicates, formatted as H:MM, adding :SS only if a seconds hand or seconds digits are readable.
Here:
11:41
